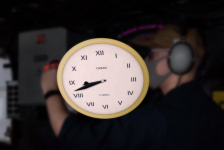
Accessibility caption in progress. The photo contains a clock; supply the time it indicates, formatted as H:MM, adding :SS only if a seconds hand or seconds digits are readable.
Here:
8:42
